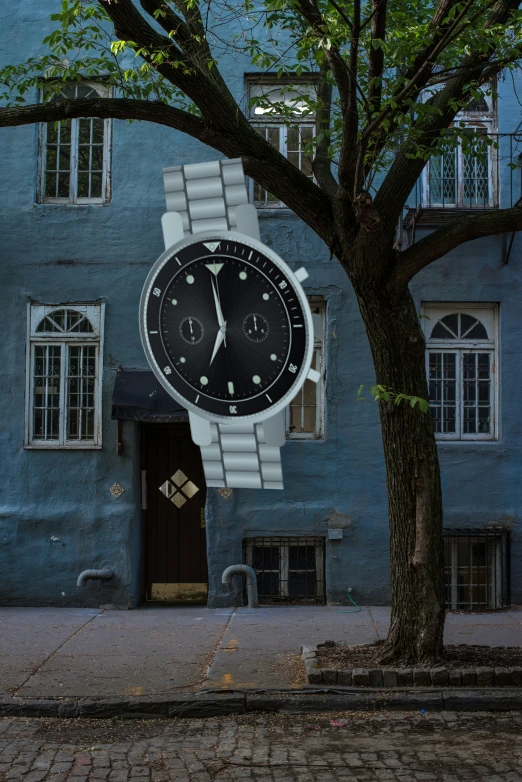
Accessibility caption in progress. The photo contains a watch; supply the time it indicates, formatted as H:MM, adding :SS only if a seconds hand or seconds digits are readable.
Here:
6:59
